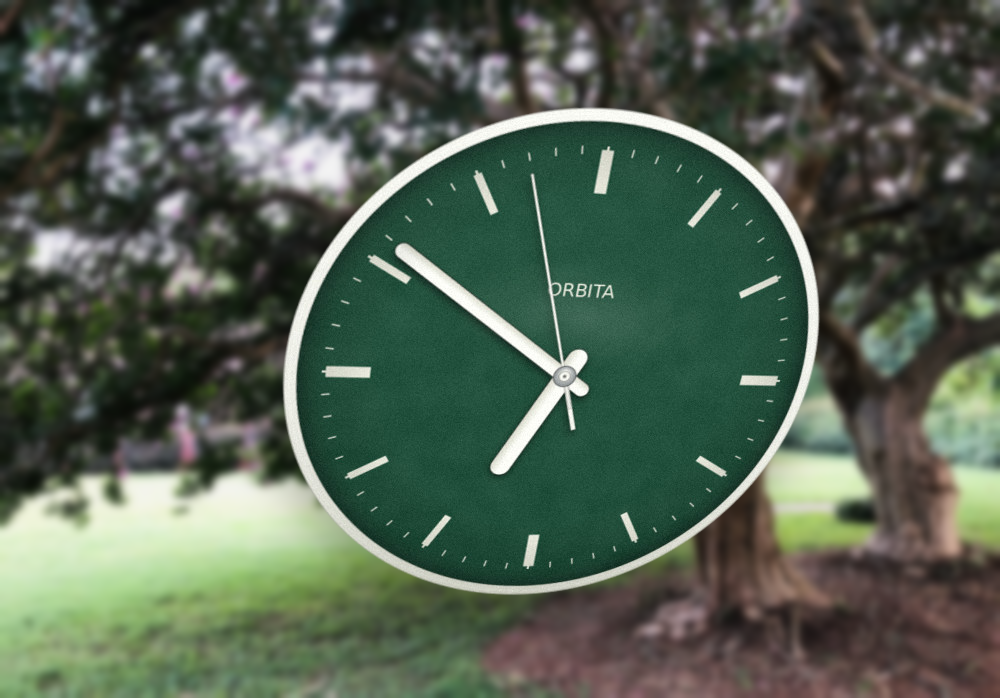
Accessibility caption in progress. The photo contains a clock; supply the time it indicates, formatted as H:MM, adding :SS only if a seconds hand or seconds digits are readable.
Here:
6:50:57
